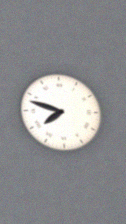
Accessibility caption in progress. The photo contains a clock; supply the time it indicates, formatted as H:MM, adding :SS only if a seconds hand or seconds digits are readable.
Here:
7:48
